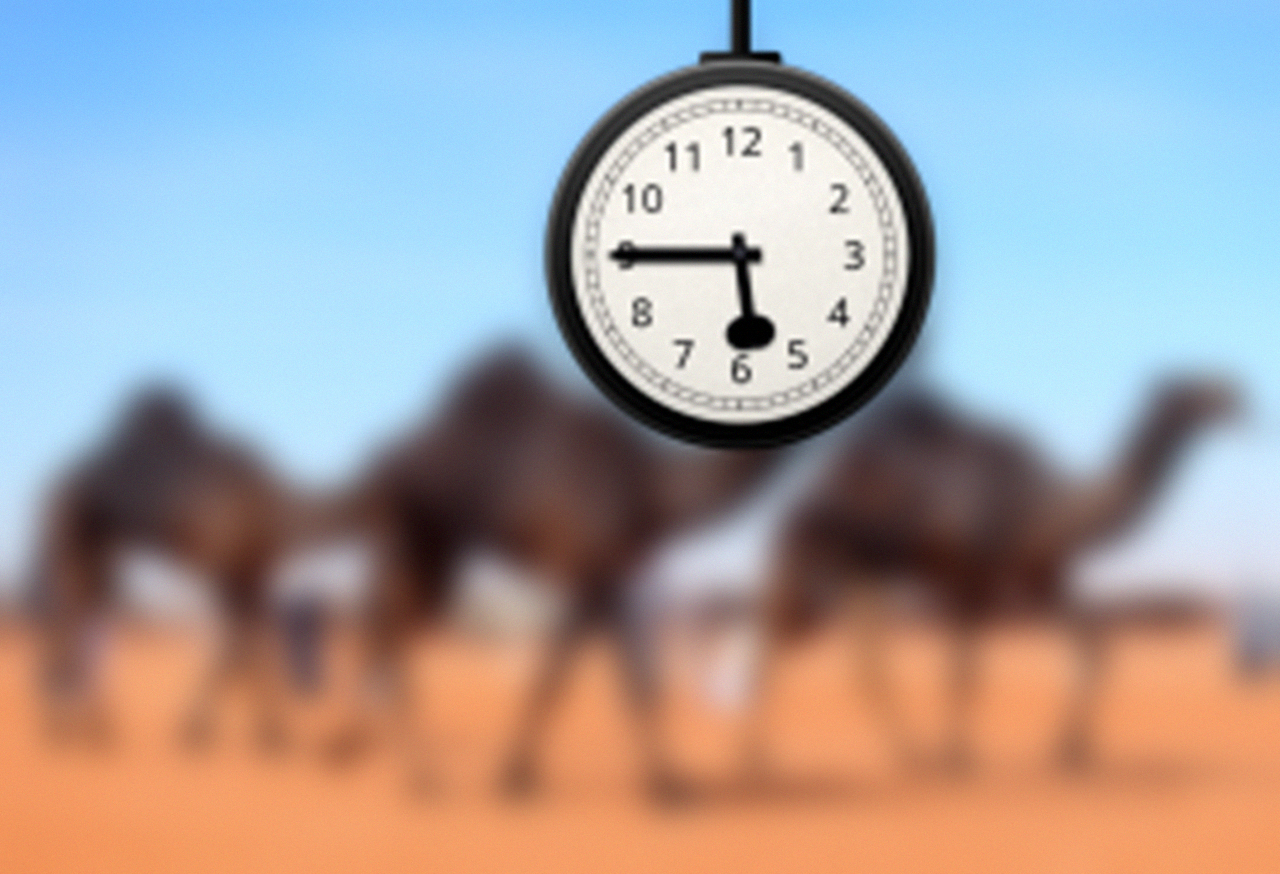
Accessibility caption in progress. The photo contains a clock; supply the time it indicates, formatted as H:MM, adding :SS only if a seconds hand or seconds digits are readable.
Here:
5:45
